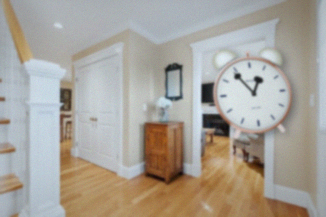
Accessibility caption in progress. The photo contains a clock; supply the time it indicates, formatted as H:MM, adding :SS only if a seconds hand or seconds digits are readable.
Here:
12:54
